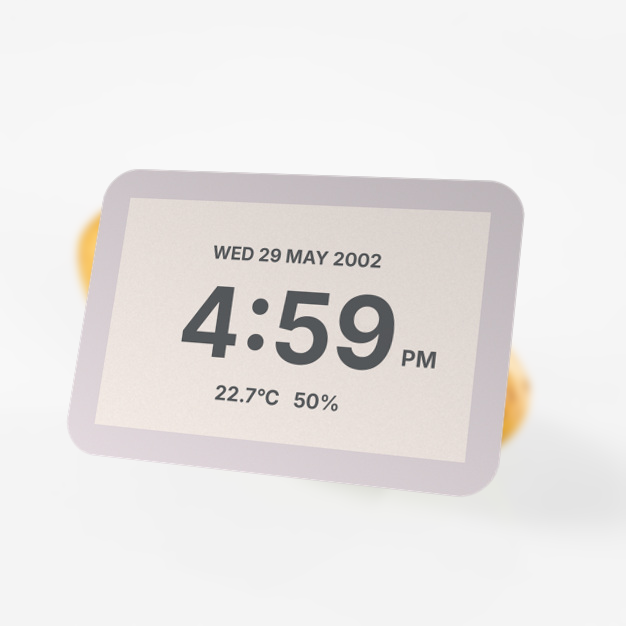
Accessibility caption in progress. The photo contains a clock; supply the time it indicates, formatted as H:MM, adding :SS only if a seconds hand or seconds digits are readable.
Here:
4:59
